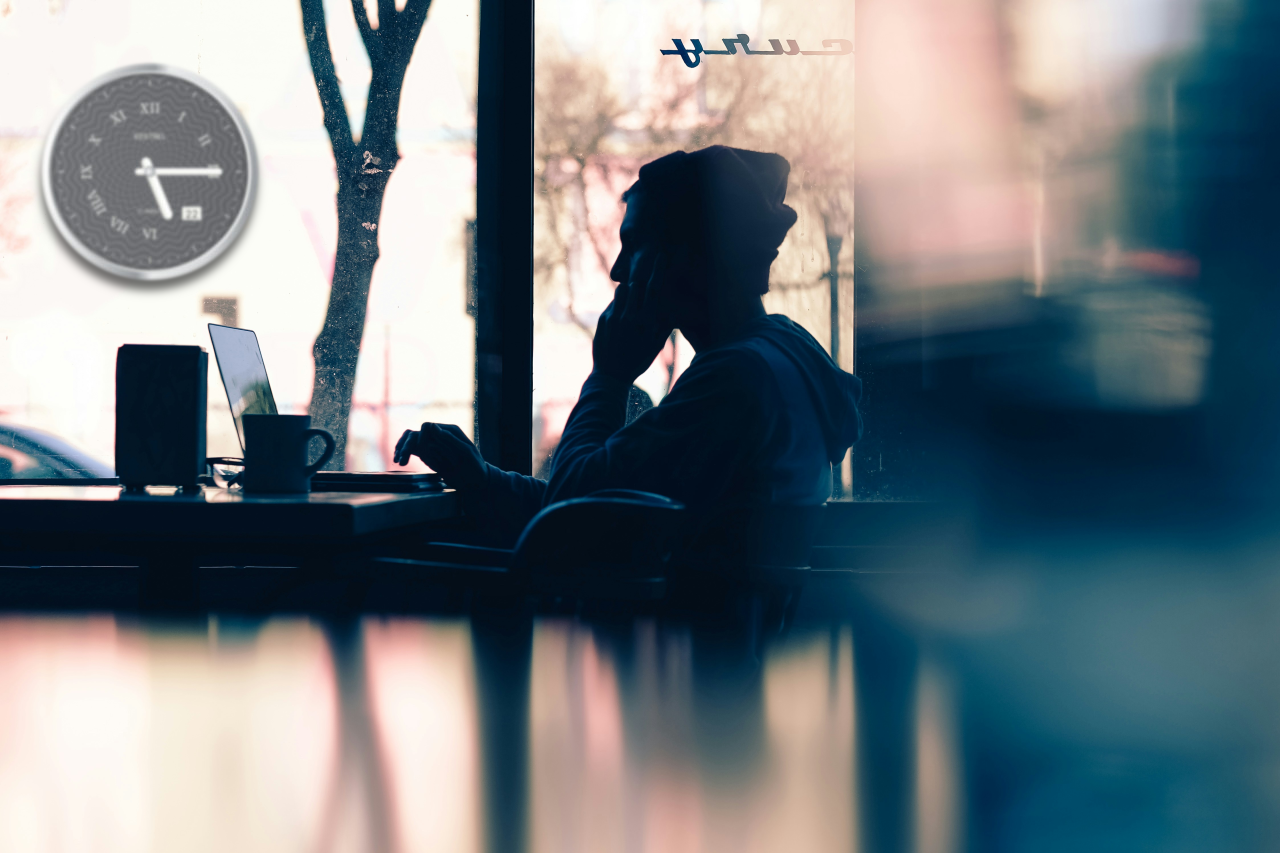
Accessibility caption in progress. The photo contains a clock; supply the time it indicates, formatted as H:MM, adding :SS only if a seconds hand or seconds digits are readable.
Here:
5:15
